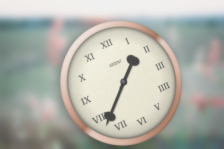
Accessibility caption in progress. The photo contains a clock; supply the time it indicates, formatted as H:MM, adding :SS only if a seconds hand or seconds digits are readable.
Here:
1:38
